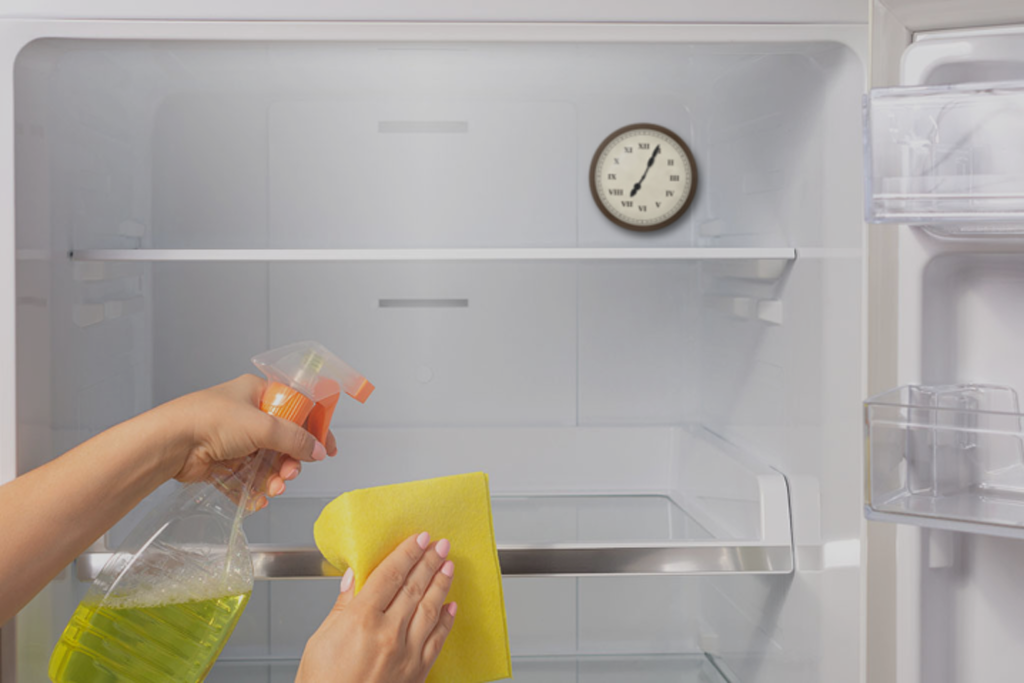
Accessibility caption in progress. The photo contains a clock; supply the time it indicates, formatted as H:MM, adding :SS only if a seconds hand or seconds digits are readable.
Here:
7:04
